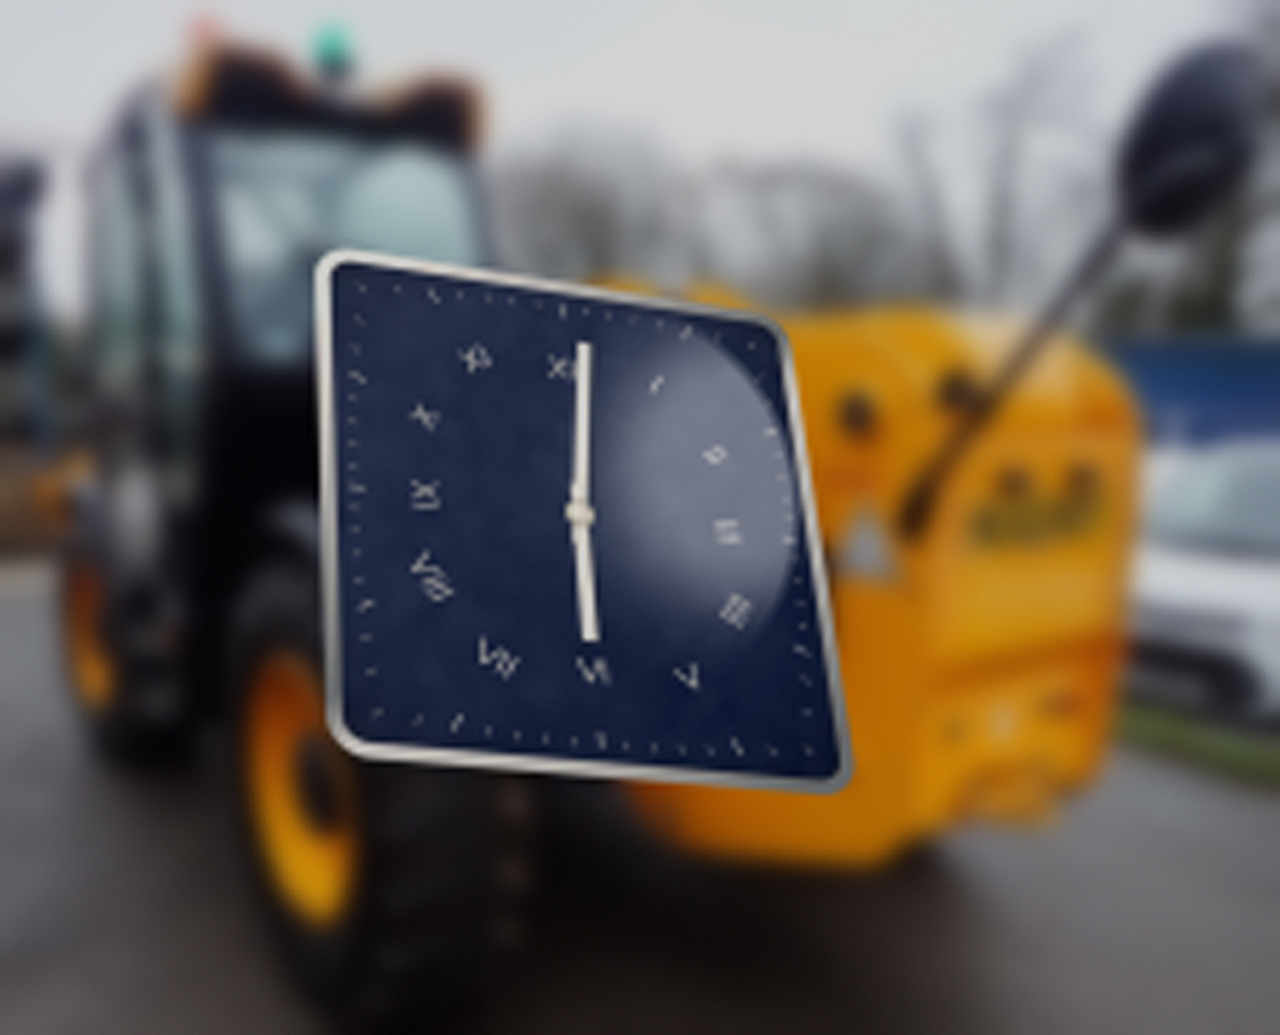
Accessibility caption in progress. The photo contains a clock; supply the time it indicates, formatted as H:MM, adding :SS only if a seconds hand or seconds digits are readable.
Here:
6:01
